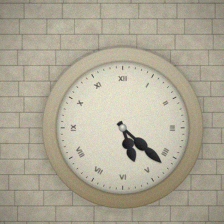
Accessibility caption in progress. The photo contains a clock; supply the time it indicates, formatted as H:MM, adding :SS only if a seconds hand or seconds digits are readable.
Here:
5:22
